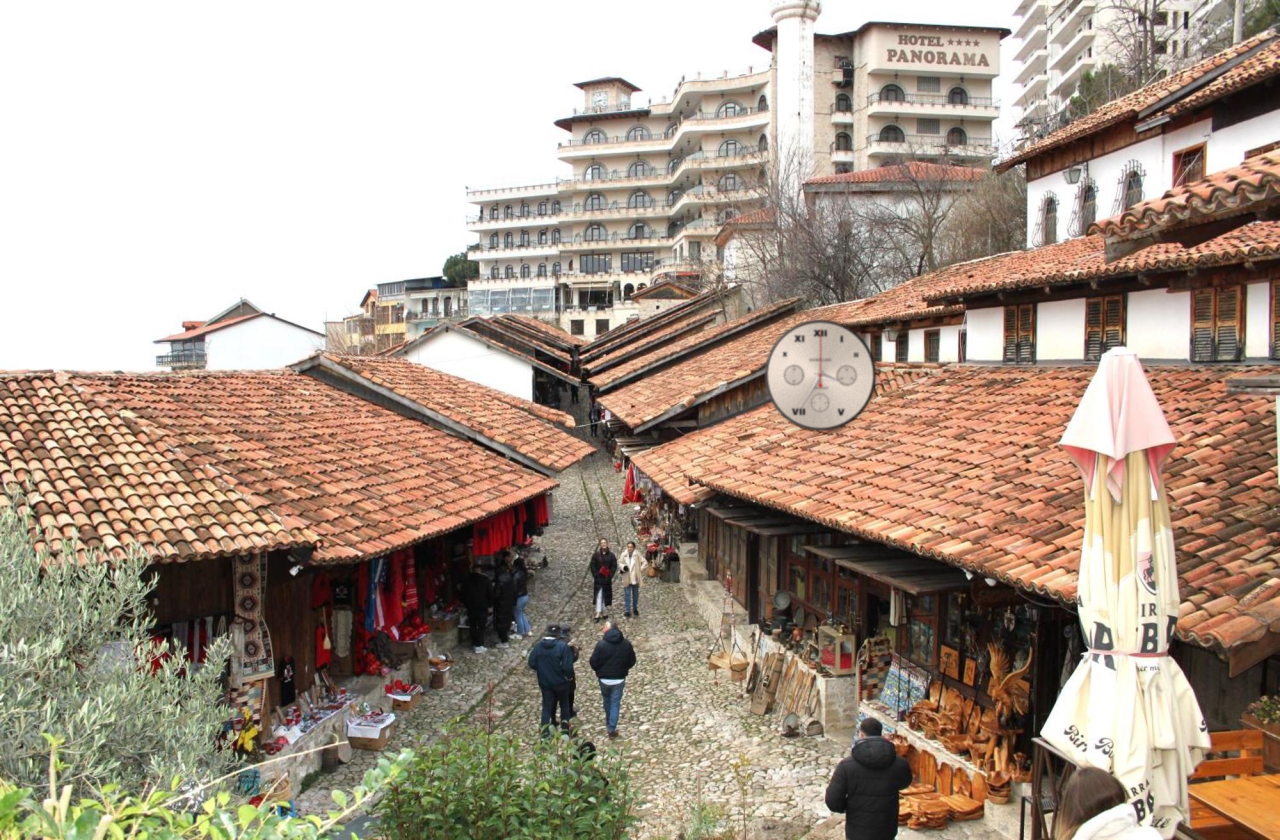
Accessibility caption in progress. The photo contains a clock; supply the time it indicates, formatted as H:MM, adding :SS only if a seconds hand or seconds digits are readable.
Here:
3:35
